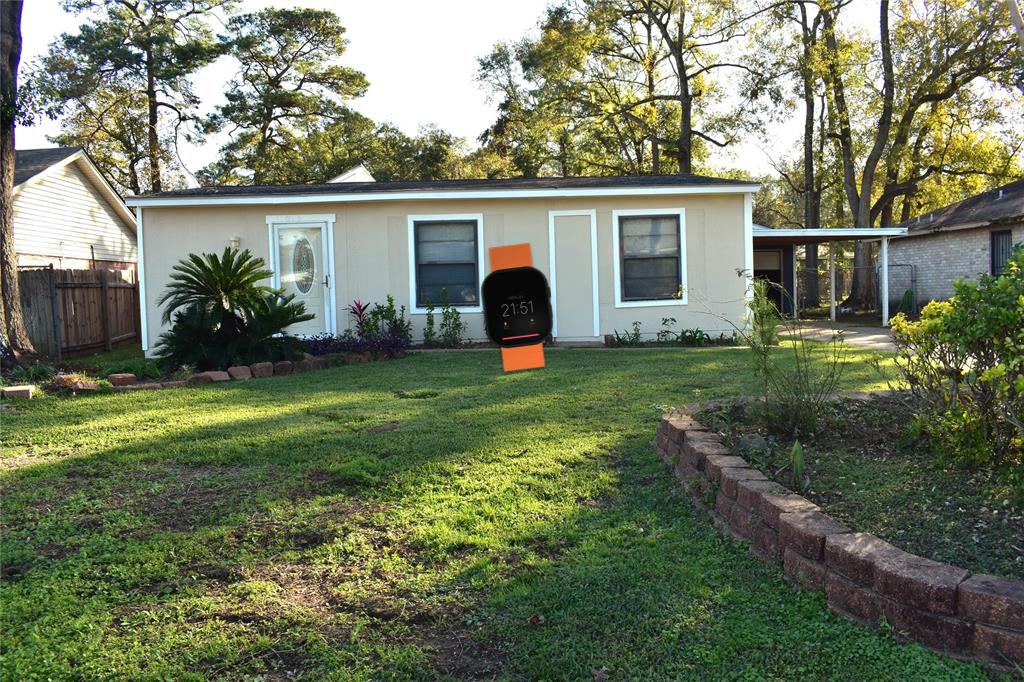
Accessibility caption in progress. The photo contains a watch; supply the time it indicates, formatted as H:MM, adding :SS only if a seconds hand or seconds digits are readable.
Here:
21:51
